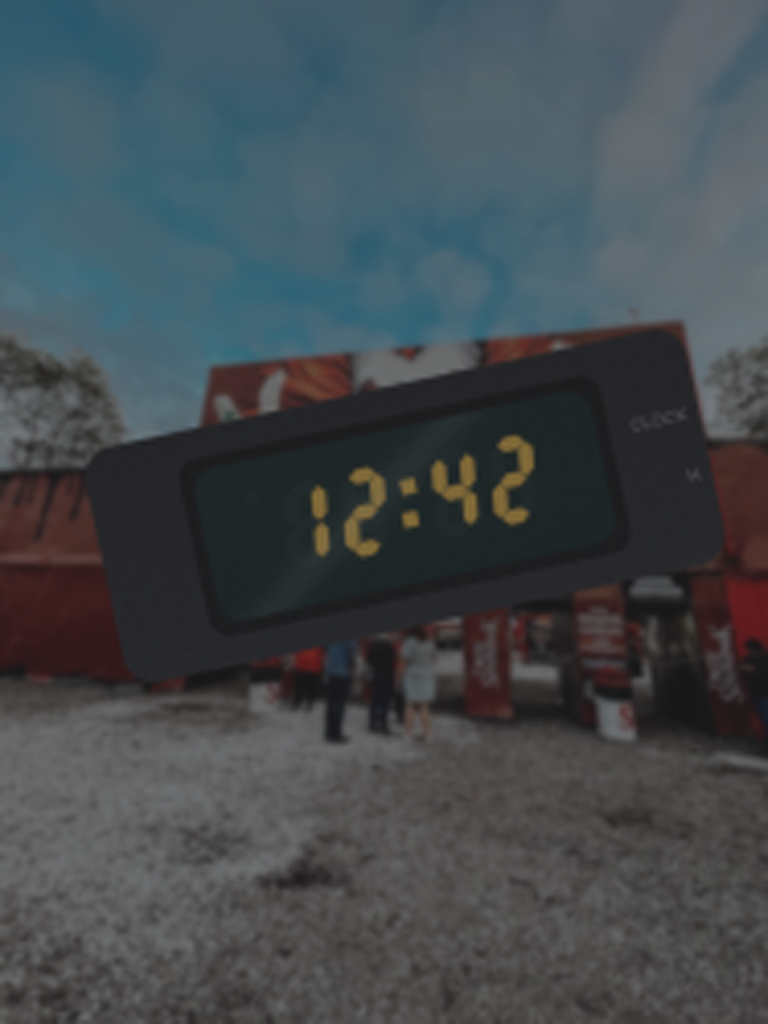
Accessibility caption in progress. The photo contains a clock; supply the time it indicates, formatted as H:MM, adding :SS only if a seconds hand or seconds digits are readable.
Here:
12:42
